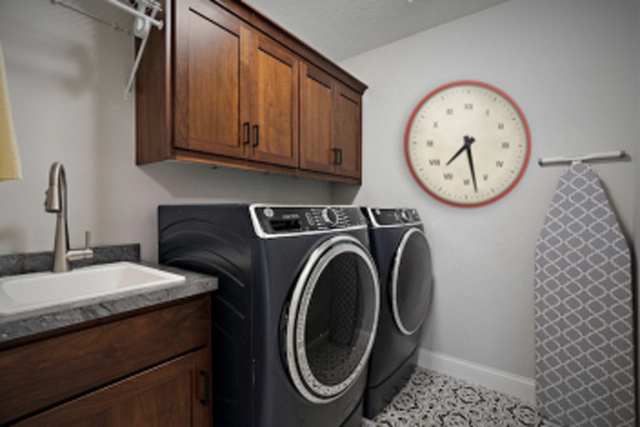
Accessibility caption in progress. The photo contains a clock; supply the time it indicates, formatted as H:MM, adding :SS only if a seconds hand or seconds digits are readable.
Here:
7:28
